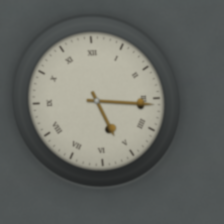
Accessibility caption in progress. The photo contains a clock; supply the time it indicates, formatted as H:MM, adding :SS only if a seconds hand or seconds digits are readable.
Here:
5:16
